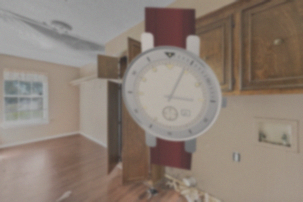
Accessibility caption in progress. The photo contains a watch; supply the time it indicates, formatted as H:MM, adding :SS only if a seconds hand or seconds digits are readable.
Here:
3:04
